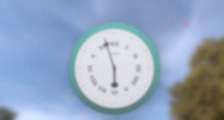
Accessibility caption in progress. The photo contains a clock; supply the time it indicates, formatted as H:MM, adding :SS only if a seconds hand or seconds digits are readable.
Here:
5:57
